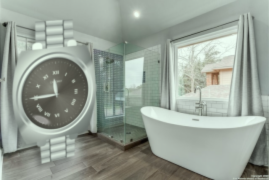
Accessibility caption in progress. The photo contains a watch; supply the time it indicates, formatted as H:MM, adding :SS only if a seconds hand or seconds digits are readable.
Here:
11:45
